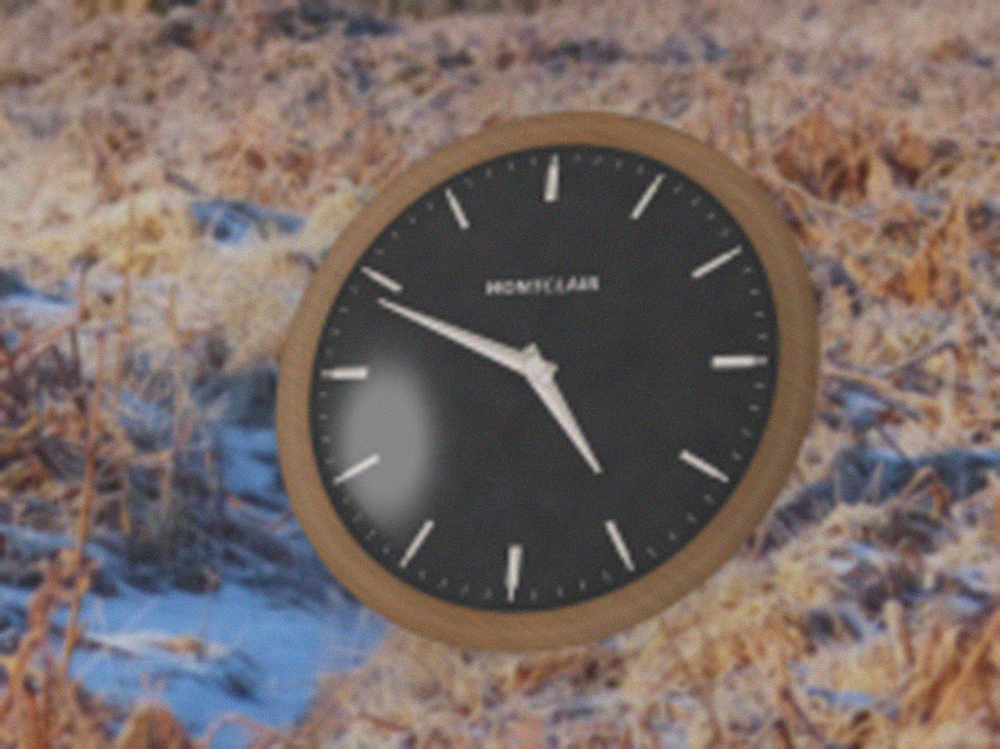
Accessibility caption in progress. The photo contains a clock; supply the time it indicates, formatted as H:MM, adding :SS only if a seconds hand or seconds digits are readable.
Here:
4:49
